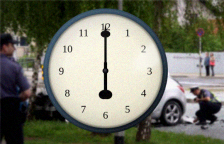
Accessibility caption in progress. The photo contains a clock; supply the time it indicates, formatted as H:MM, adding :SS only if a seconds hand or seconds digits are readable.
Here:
6:00
